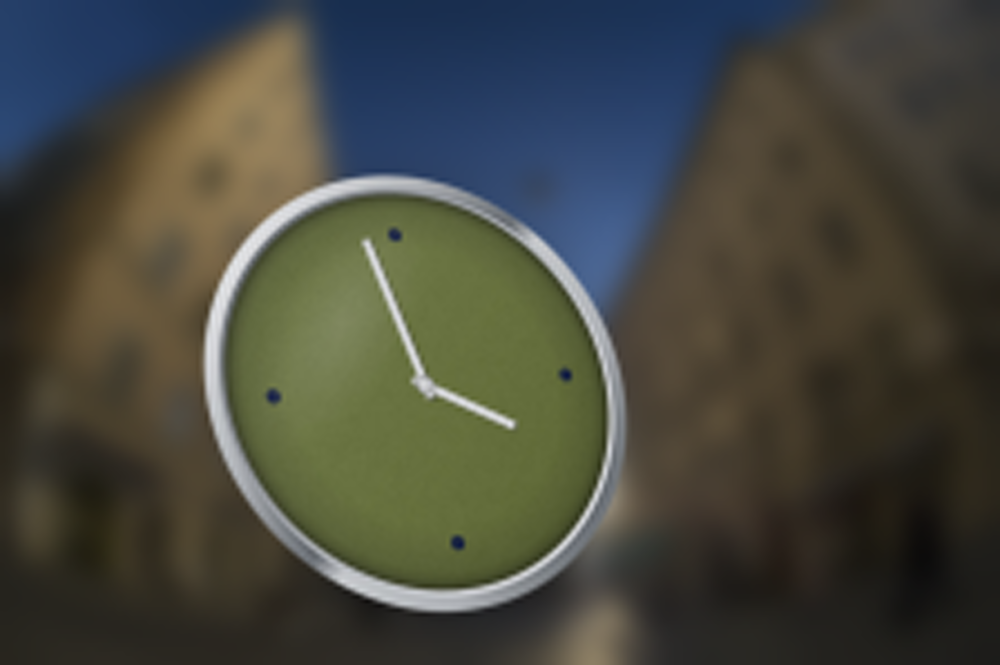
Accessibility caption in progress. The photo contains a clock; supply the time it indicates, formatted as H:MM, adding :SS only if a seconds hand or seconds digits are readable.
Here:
3:58
